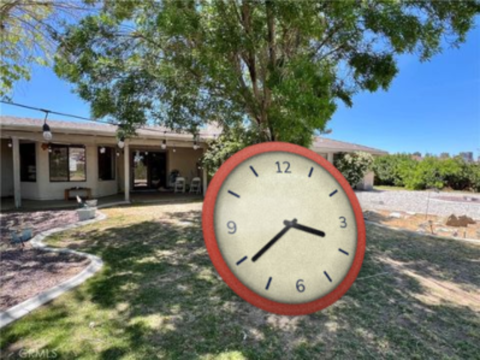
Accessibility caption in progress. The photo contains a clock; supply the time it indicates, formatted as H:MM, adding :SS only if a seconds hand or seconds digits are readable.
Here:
3:39
